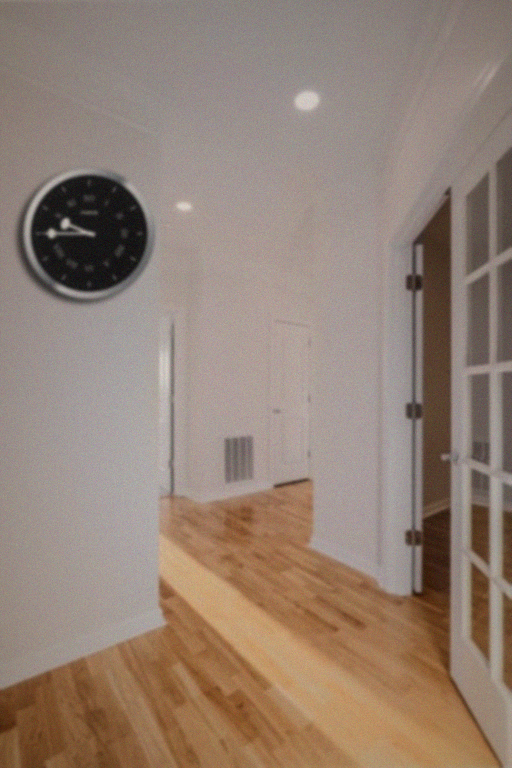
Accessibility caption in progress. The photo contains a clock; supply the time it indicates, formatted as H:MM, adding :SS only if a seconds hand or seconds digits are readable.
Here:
9:45
